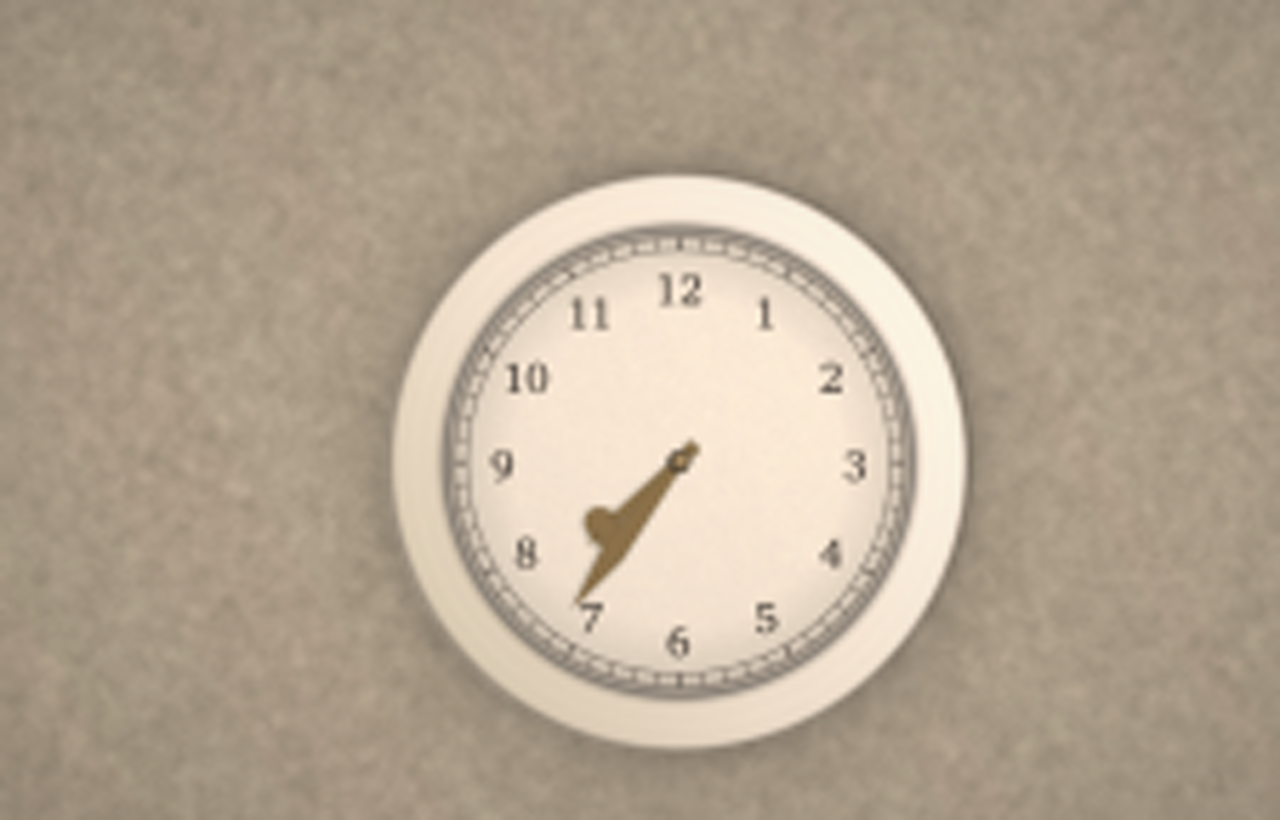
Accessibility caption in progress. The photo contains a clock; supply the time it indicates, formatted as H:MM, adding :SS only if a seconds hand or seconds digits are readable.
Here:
7:36
